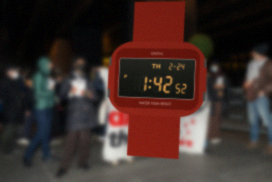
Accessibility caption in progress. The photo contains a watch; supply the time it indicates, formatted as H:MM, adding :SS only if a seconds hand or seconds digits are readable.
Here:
1:42:52
